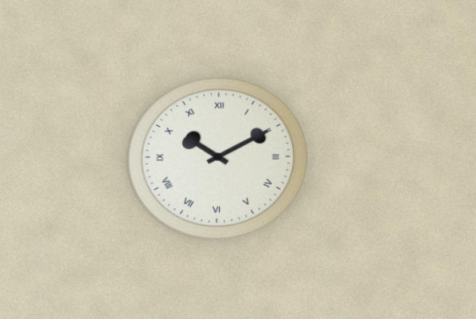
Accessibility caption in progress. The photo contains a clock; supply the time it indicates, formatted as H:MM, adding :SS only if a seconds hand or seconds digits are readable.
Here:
10:10
